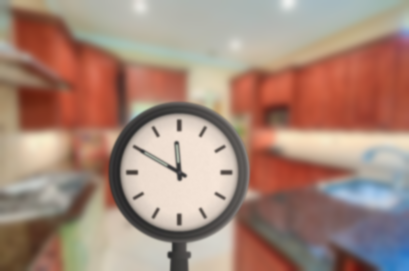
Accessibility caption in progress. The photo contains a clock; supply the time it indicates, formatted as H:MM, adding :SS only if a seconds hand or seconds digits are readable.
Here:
11:50
